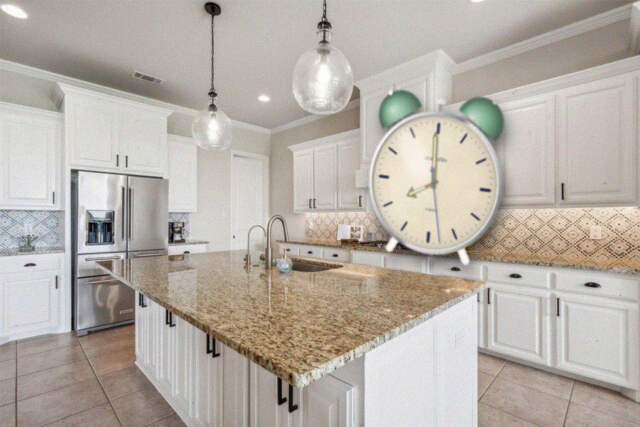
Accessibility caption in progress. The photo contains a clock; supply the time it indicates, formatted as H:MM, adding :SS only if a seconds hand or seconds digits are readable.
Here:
7:59:28
